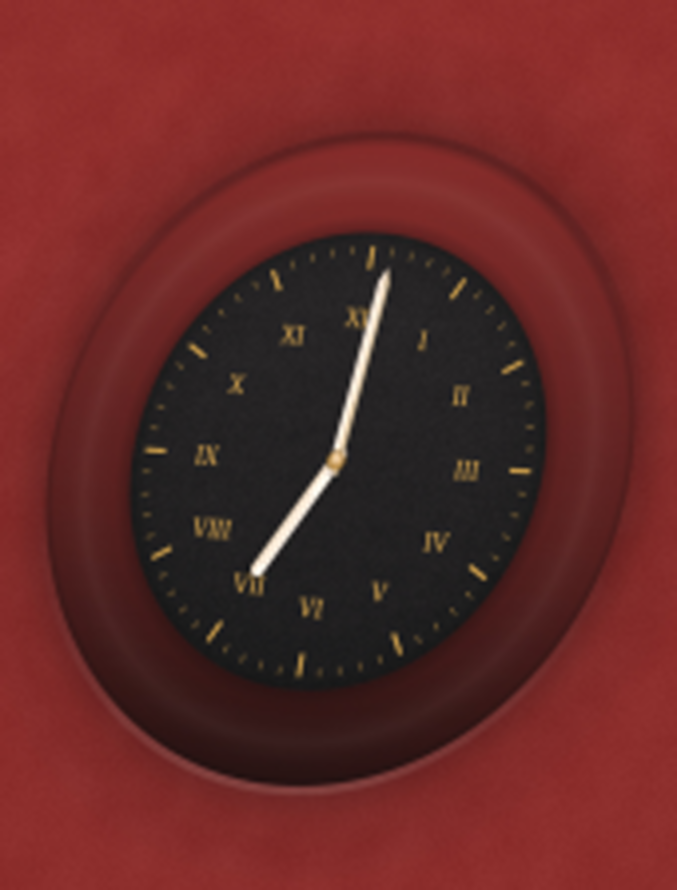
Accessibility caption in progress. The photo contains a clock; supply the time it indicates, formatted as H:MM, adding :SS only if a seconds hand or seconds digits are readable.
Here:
7:01
